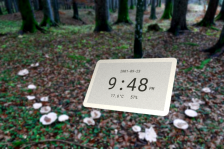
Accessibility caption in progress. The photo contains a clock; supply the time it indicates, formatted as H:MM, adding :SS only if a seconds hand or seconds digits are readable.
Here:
9:48
